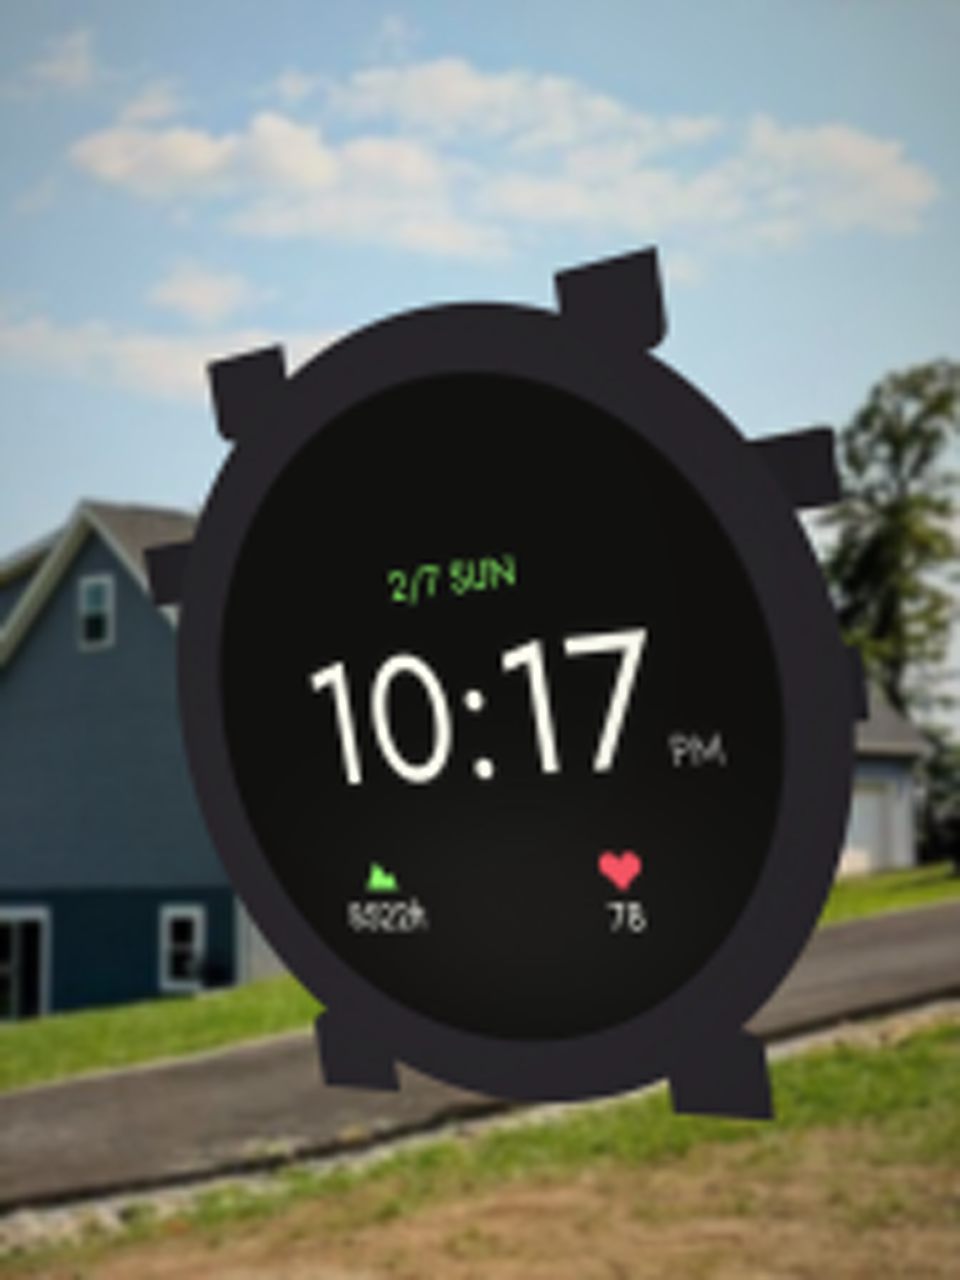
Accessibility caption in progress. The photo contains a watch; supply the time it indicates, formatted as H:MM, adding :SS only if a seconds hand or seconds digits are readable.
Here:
10:17
